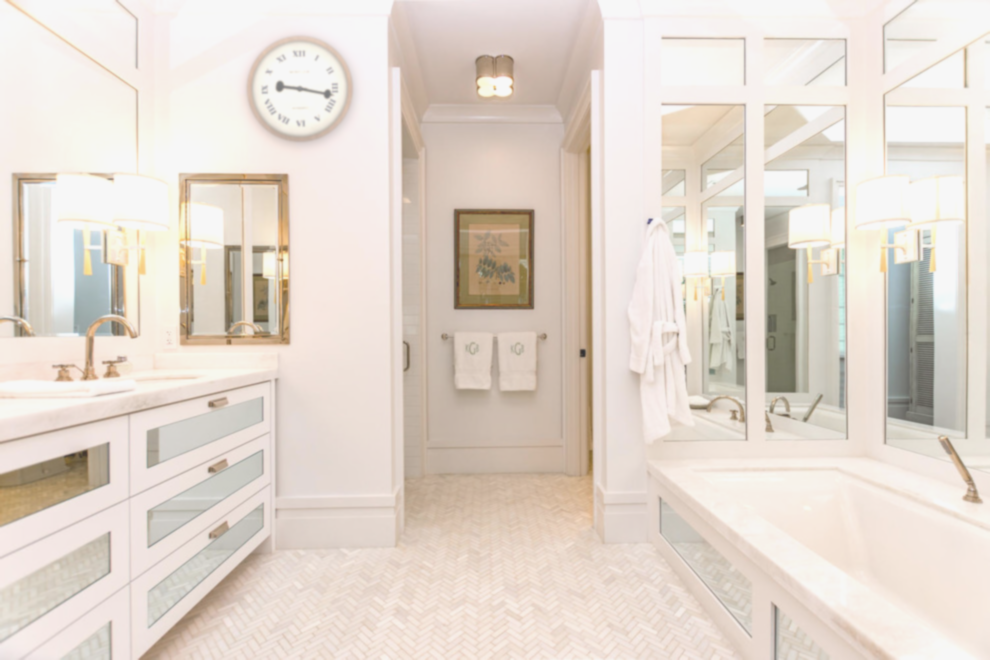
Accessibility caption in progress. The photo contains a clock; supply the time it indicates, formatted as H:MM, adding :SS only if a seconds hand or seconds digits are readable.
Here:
9:17
